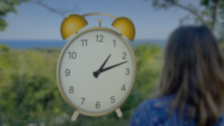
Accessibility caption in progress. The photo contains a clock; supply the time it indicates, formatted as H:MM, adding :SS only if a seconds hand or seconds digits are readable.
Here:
1:12
